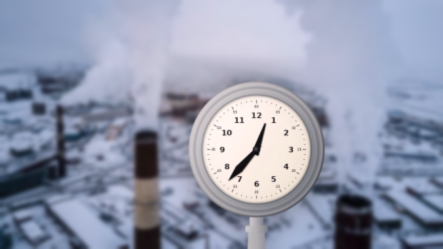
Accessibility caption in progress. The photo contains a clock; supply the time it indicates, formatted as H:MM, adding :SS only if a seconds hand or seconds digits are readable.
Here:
12:37
